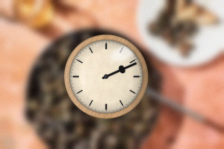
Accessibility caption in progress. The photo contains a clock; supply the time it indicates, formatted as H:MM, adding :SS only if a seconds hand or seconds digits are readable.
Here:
2:11
